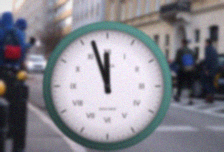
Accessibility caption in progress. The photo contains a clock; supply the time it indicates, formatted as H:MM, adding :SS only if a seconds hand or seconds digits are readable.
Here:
11:57
